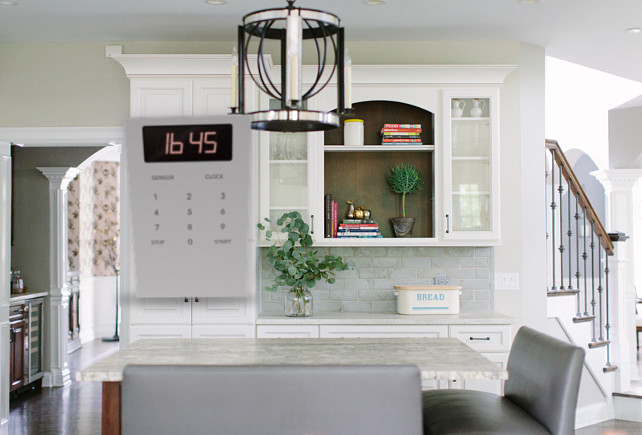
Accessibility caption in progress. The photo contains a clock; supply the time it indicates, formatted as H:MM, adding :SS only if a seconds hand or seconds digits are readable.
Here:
16:45
